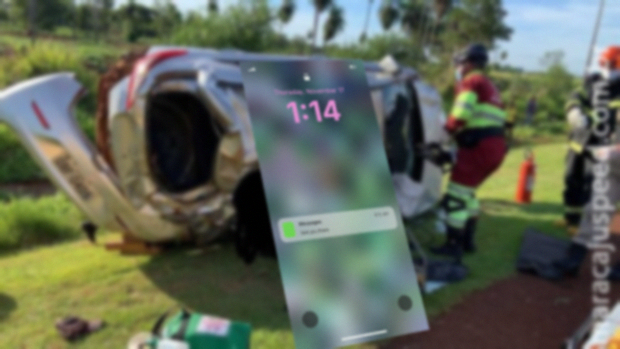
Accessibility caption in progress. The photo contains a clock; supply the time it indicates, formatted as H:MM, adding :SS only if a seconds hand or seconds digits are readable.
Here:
1:14
